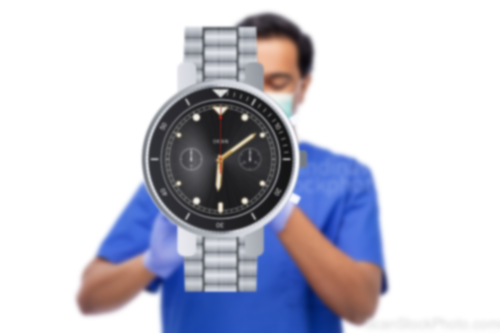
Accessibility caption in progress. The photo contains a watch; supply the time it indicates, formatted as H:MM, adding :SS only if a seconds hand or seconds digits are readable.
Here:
6:09
